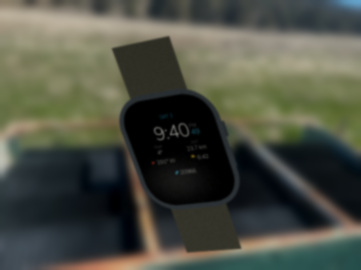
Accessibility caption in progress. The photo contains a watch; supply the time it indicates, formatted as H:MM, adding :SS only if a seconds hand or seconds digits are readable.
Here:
9:40
